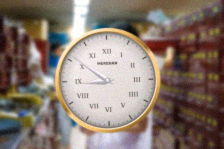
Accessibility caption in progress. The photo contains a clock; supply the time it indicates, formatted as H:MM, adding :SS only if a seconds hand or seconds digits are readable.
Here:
8:51
